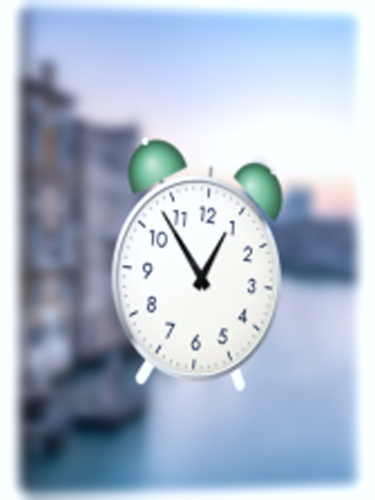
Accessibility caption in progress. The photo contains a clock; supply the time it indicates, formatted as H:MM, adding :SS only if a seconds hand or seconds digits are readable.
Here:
12:53
